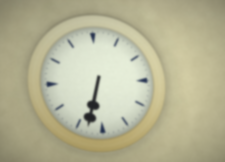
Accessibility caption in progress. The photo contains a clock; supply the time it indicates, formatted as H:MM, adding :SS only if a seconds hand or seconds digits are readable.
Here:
6:33
